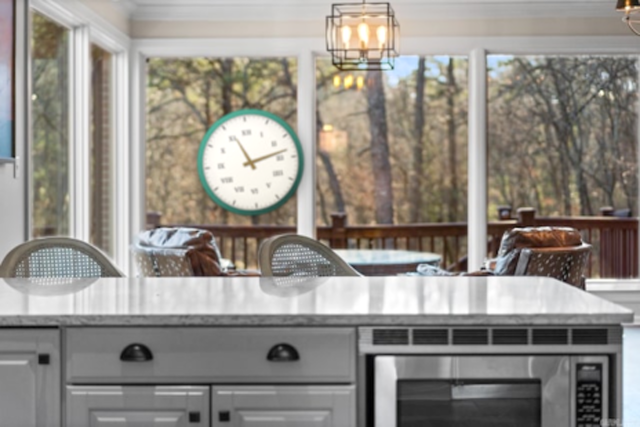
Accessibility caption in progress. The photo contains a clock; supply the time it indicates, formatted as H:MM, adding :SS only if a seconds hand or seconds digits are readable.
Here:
11:13
